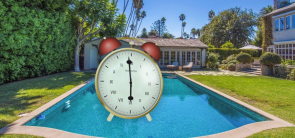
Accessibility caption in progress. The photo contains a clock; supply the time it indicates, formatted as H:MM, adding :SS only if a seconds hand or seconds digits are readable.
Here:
5:59
